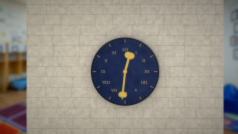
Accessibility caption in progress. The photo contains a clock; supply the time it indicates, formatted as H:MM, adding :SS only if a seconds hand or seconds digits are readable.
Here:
12:31
